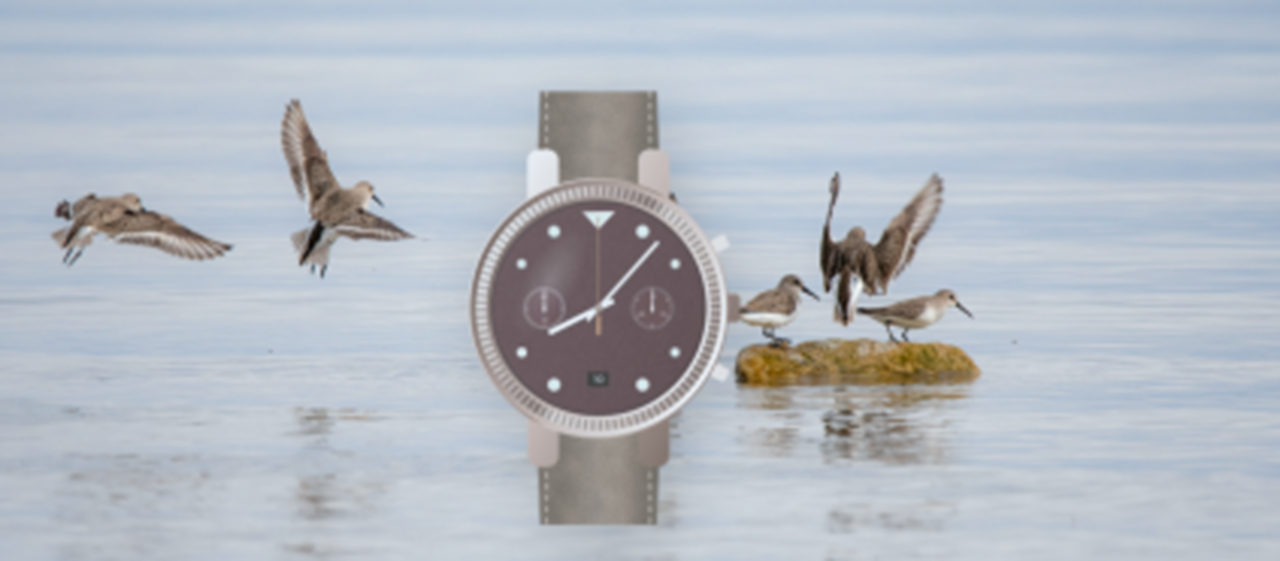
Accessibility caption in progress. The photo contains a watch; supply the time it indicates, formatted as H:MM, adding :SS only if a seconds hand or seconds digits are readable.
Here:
8:07
